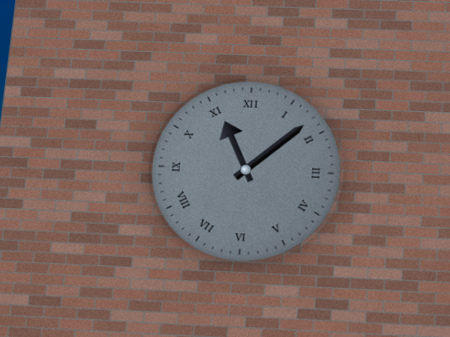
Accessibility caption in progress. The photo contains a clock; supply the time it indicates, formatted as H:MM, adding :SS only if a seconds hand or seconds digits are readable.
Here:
11:08
